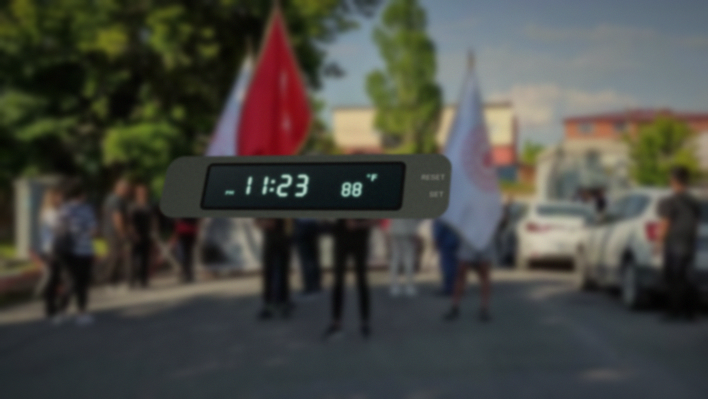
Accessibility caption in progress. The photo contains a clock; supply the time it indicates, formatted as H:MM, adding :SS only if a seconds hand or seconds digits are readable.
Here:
11:23
